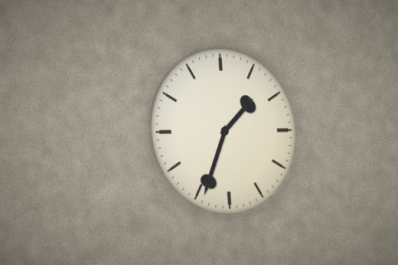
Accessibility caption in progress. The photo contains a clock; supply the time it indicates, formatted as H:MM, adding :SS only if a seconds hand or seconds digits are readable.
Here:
1:34
